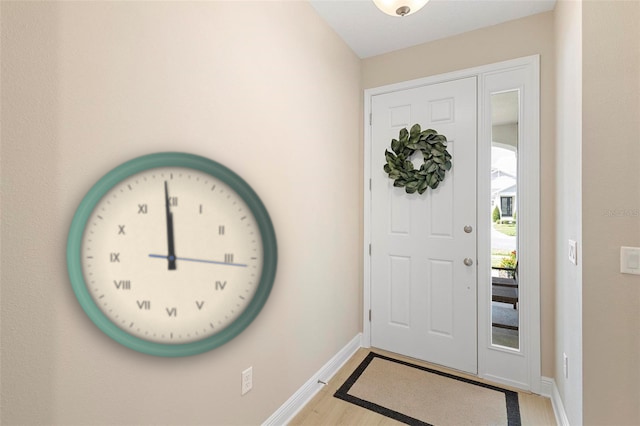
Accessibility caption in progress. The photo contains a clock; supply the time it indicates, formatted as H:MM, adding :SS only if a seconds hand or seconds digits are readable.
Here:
11:59:16
